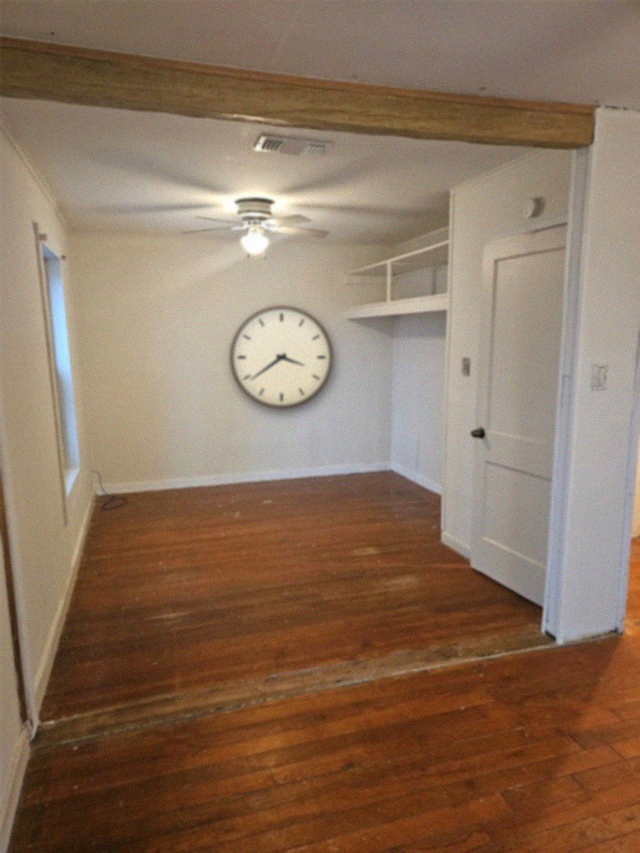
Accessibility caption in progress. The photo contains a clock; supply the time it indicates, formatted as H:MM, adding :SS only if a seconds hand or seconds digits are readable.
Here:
3:39
